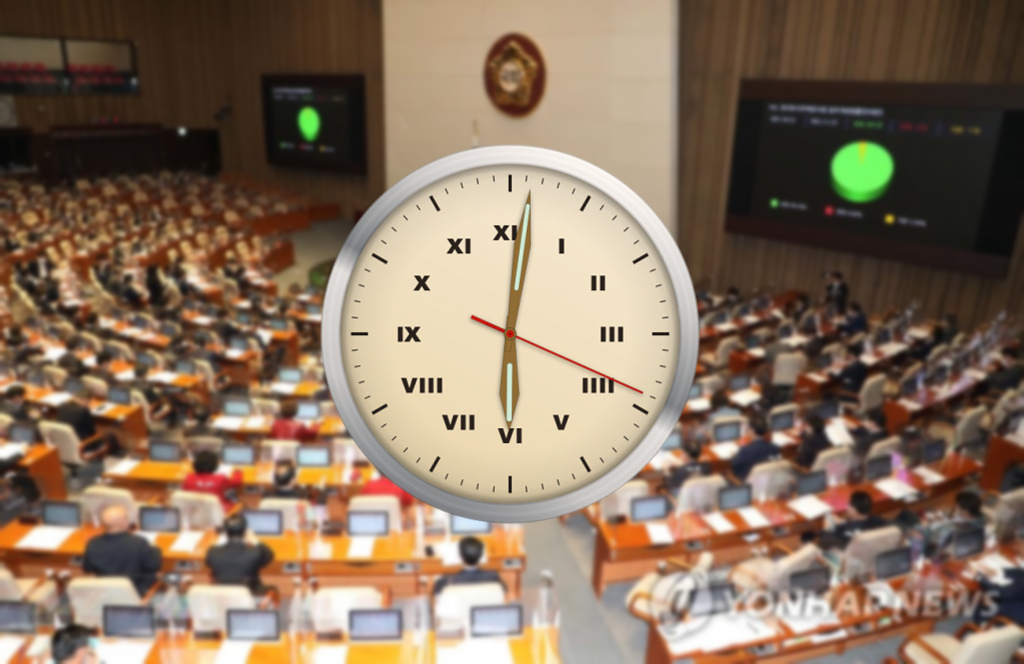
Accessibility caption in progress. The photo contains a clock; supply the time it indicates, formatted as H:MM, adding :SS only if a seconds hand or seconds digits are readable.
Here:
6:01:19
